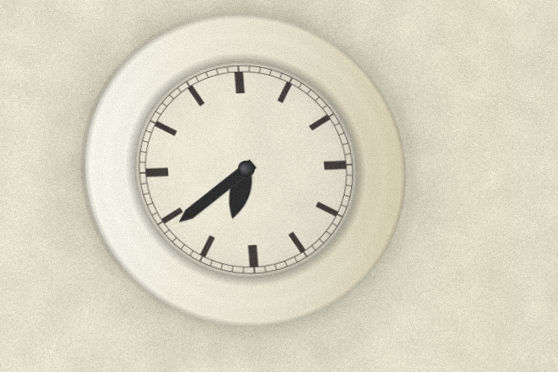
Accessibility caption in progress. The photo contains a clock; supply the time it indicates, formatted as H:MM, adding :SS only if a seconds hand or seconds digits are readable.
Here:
6:39
